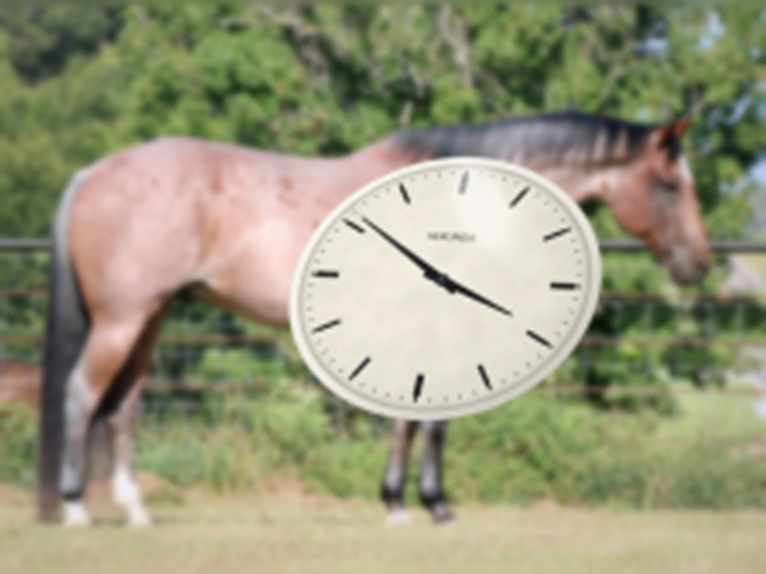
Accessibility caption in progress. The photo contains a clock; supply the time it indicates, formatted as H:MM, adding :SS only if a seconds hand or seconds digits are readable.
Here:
3:51
